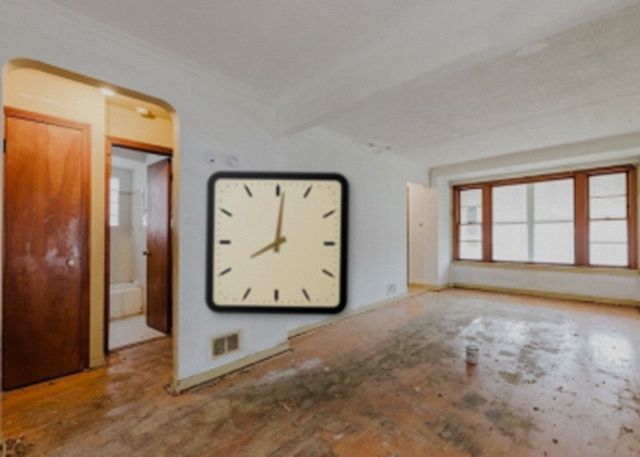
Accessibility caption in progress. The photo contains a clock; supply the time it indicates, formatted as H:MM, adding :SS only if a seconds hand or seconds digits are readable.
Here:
8:01
